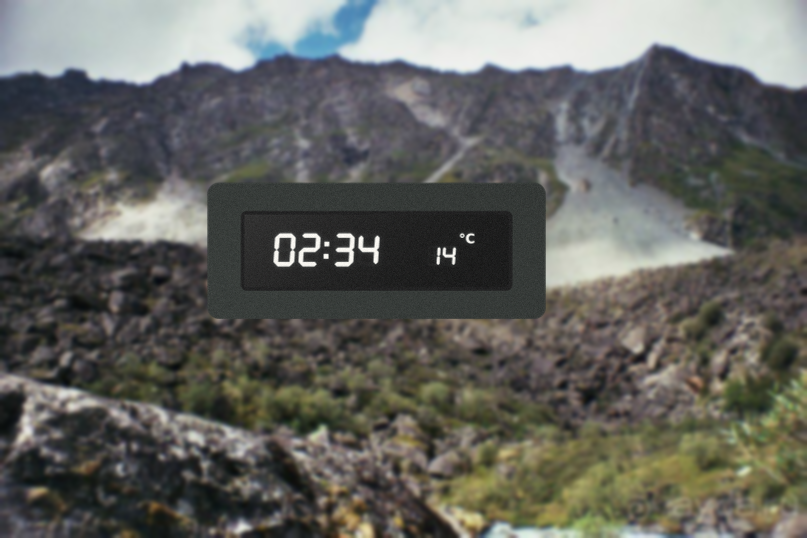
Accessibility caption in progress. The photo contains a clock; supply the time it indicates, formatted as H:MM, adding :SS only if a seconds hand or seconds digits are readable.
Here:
2:34
